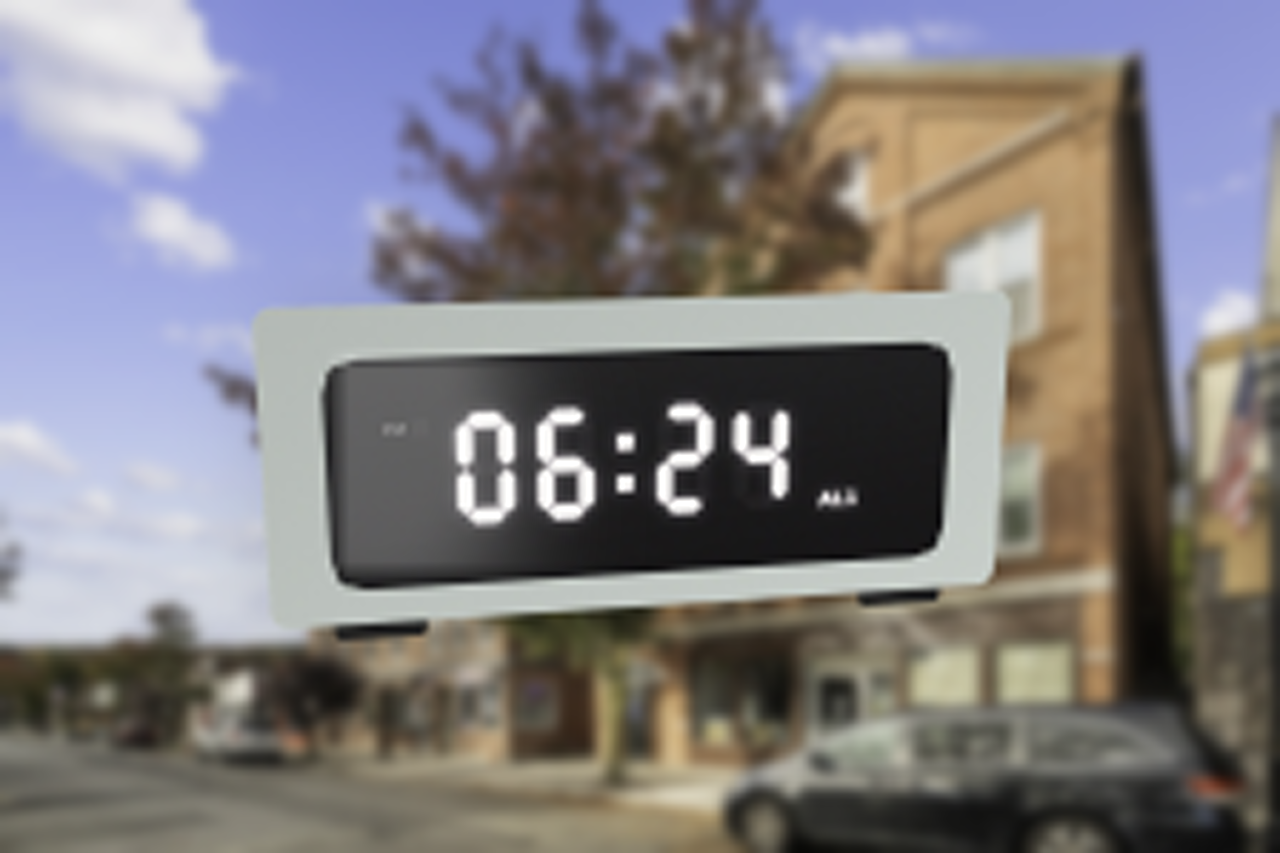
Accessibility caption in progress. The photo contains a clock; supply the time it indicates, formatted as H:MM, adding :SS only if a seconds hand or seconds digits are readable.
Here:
6:24
